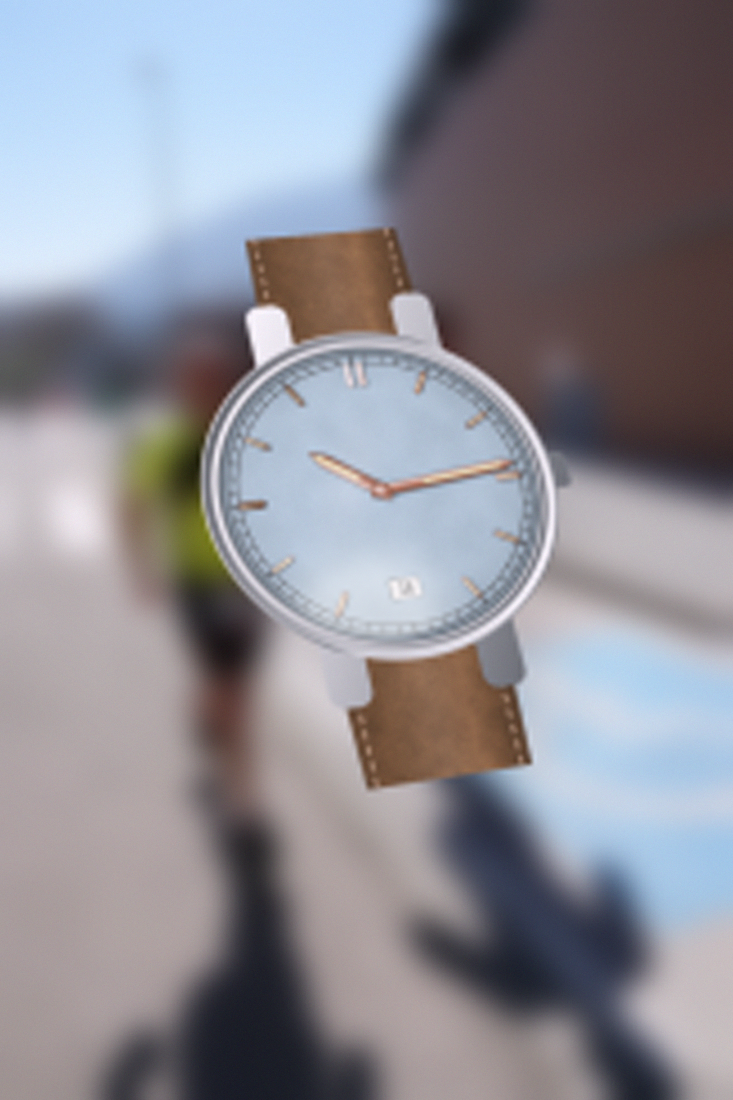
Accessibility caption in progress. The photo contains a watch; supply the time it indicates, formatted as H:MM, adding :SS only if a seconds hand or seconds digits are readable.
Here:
10:14
